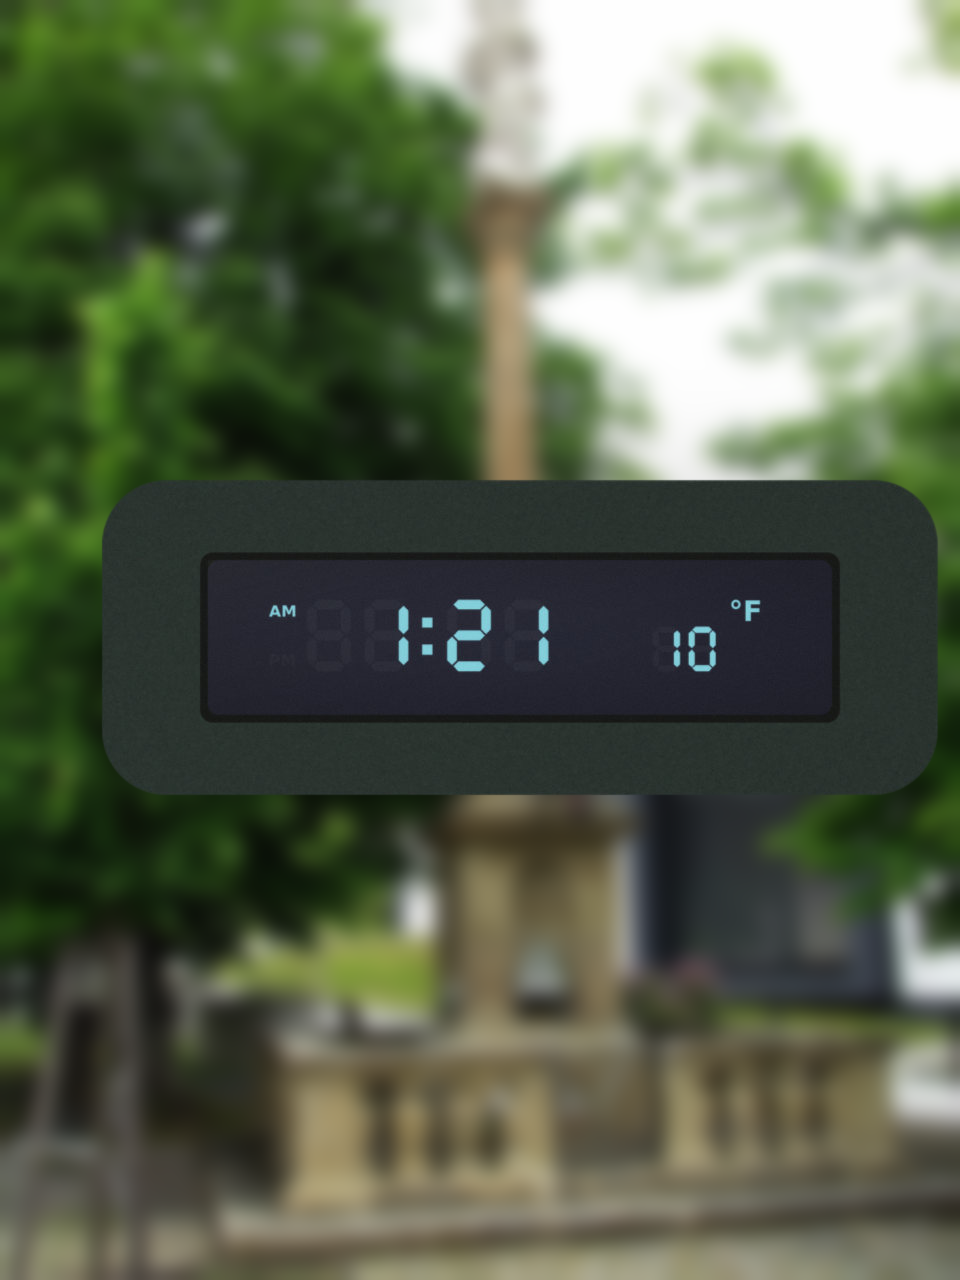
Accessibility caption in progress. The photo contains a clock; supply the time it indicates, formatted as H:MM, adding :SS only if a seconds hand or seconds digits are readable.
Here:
1:21
